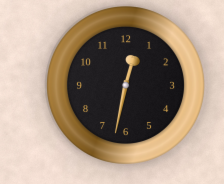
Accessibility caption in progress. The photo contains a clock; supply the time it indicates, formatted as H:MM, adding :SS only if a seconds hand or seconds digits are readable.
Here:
12:32
